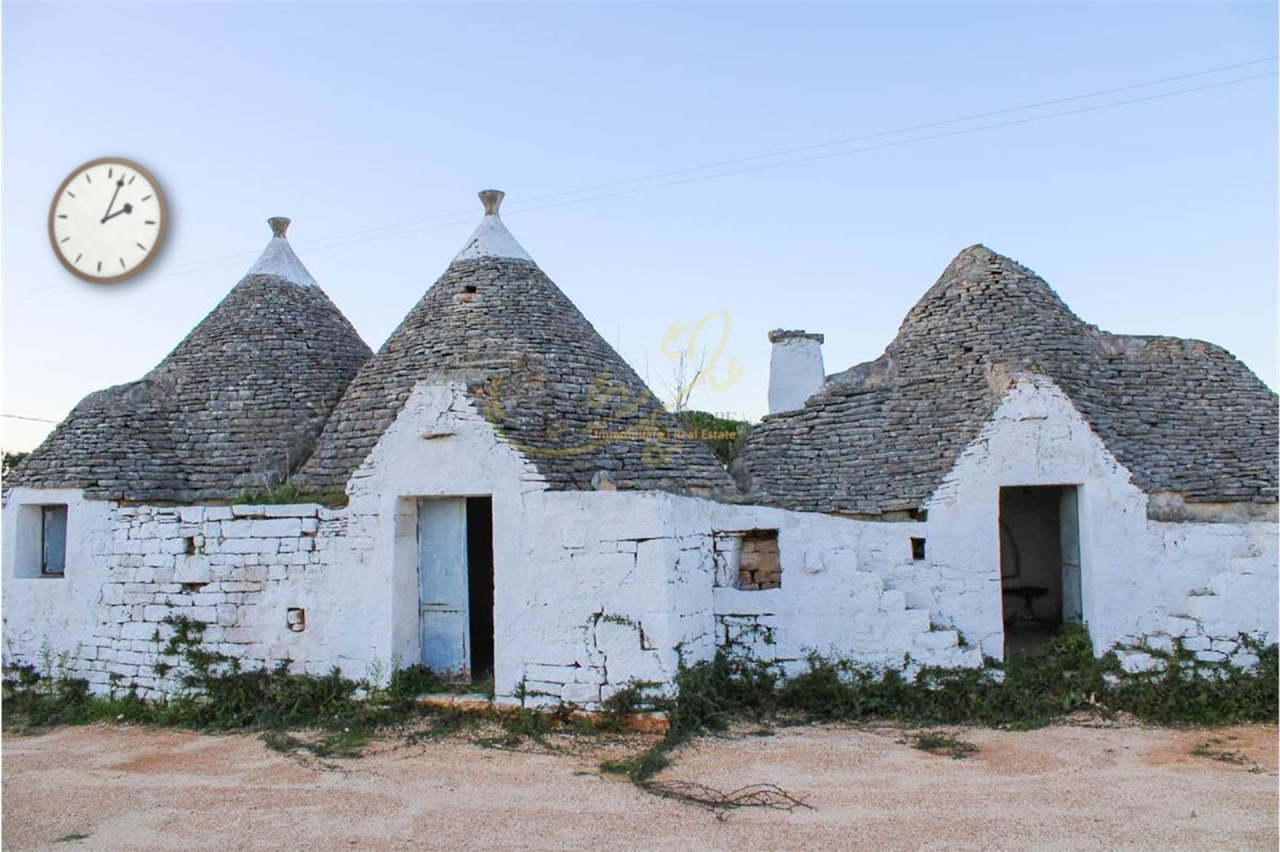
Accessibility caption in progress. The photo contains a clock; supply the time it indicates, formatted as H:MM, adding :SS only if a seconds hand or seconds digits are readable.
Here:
2:03
